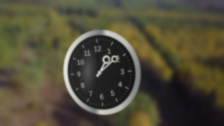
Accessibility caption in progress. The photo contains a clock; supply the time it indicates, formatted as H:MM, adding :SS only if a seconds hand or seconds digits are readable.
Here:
1:09
